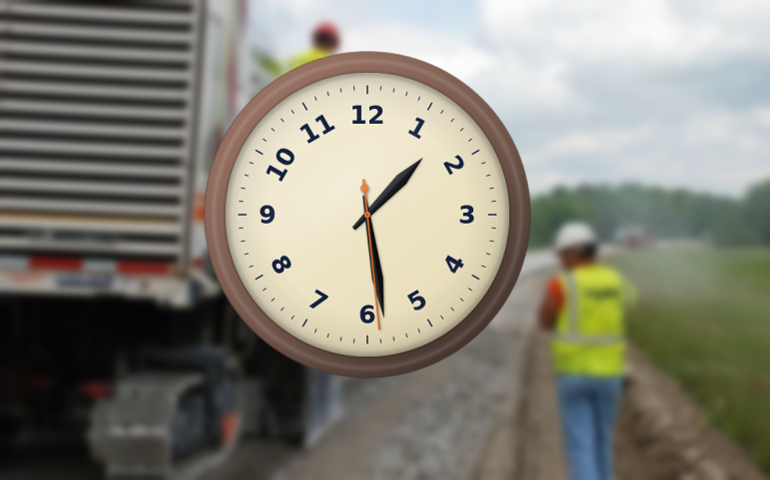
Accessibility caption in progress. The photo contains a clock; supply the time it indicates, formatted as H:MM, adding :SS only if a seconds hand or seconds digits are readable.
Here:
1:28:29
